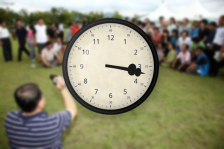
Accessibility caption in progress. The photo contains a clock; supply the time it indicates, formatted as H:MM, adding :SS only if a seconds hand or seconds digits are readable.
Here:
3:17
